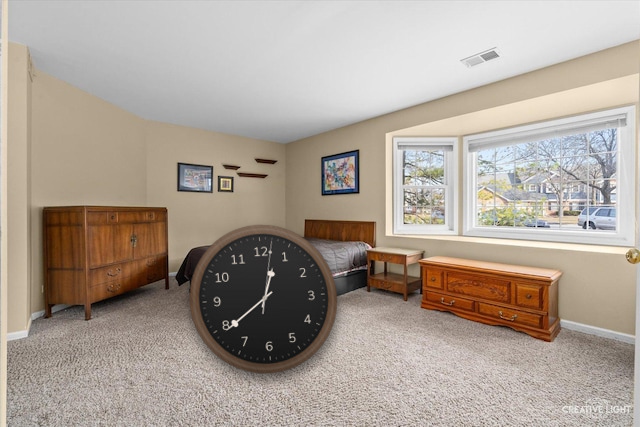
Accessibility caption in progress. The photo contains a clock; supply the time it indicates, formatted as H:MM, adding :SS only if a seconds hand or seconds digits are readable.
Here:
12:39:02
